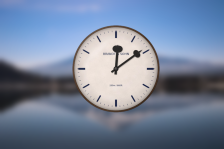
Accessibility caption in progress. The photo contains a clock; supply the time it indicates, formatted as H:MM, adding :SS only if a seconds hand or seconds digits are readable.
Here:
12:09
